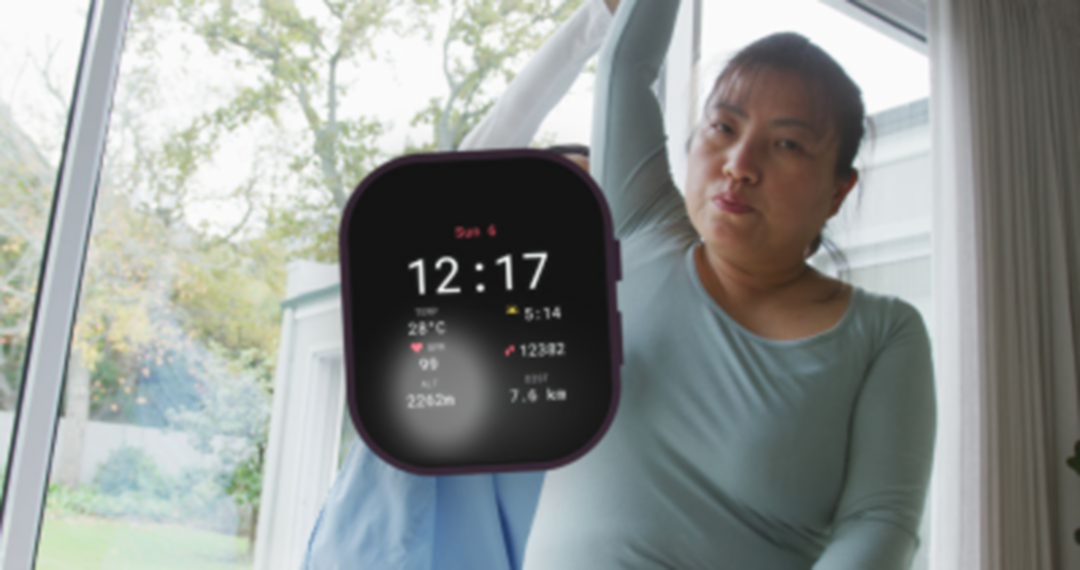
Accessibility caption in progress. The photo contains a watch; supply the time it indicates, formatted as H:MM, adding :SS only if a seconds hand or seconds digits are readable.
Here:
12:17
